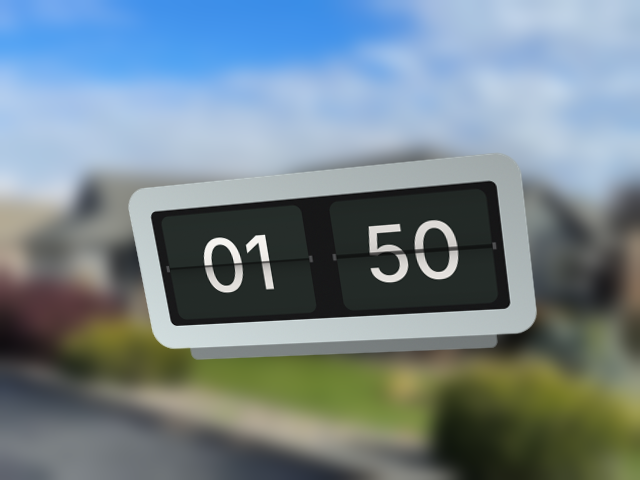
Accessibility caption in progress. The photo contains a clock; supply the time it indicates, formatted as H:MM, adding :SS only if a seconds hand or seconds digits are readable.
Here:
1:50
